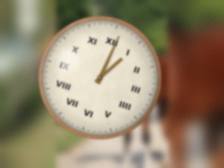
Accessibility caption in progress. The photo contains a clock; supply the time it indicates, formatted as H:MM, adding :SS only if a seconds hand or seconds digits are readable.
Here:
1:01
